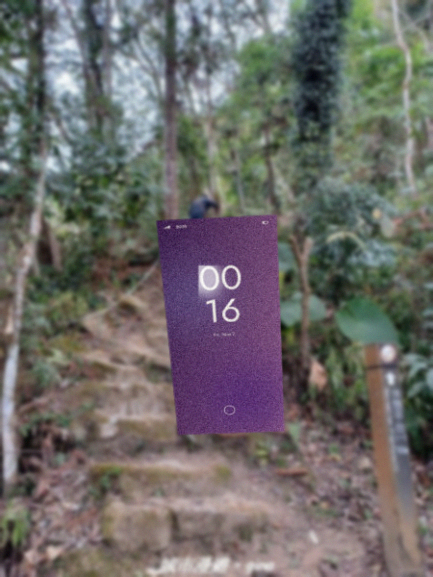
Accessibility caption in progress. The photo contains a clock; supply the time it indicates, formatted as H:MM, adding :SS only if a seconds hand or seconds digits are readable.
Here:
0:16
